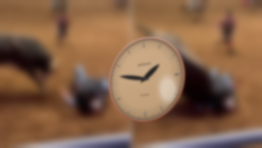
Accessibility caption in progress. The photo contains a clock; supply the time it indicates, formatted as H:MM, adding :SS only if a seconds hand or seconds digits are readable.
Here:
1:47
